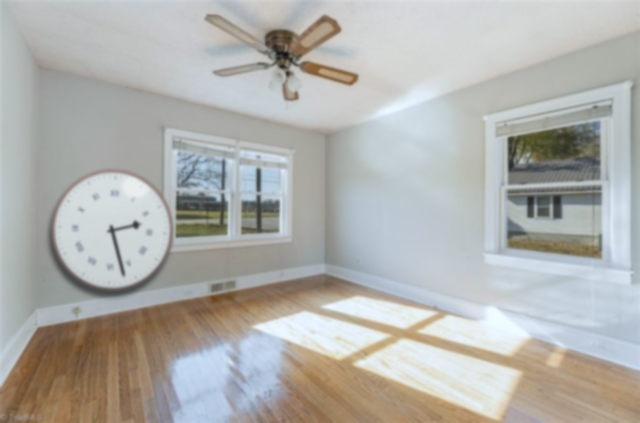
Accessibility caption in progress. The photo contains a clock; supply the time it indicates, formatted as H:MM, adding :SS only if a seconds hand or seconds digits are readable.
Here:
2:27
